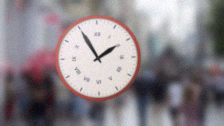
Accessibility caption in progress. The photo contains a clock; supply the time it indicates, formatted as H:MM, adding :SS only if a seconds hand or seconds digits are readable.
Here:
1:55
